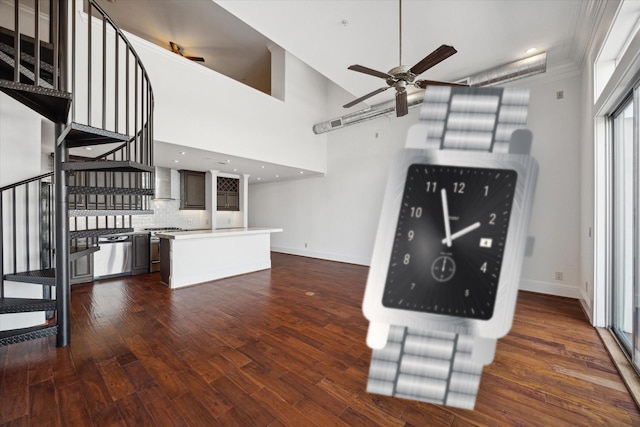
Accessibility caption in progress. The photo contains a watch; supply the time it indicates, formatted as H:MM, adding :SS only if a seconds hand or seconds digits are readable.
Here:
1:57
